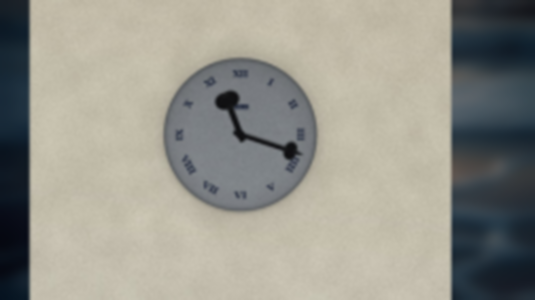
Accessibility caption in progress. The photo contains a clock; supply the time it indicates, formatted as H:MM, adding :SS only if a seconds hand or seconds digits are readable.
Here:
11:18
